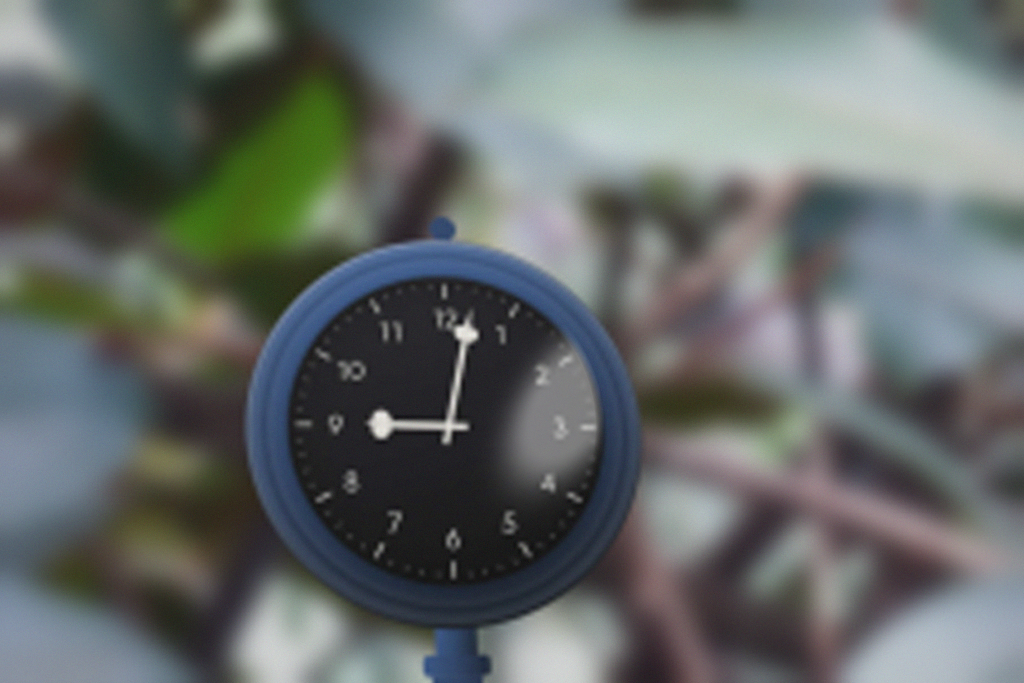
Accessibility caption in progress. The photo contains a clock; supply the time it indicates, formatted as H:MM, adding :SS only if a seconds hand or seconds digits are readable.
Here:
9:02
